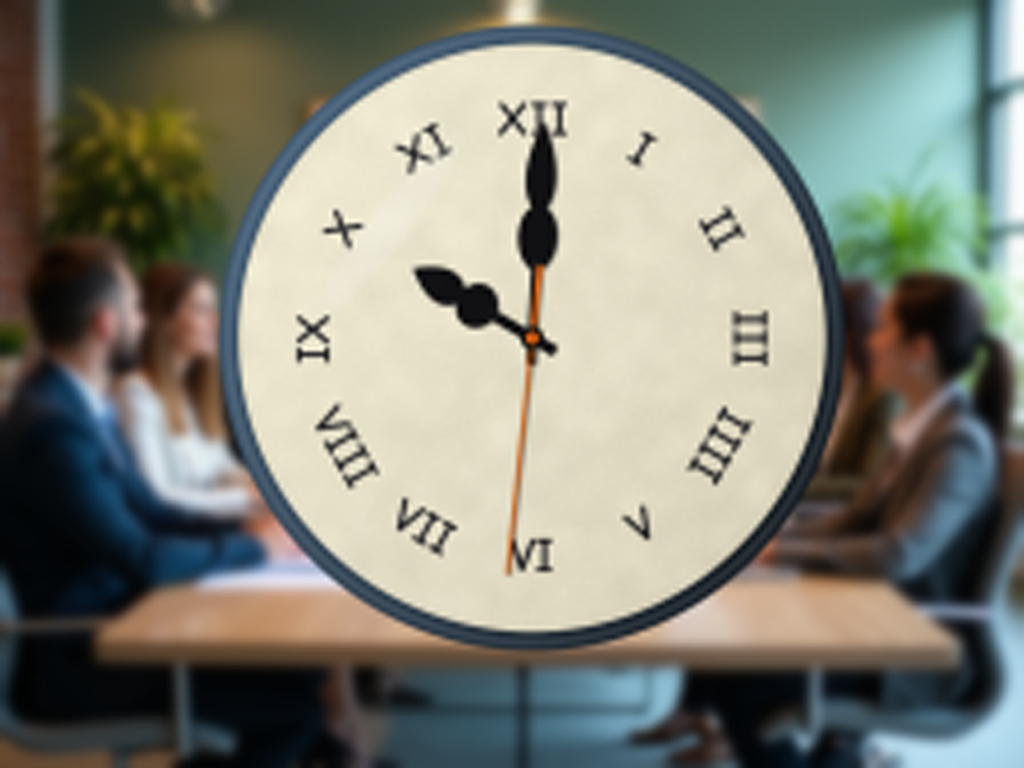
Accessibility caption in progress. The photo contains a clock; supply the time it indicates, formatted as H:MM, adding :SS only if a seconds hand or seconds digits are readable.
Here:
10:00:31
